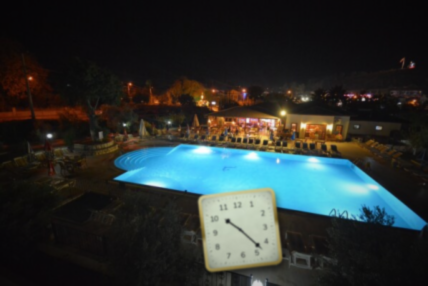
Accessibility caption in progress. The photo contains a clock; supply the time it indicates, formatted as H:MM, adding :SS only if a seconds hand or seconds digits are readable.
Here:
10:23
